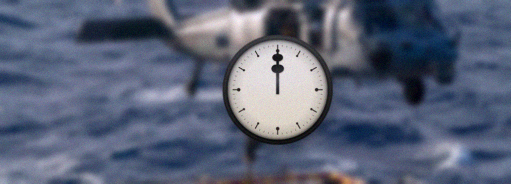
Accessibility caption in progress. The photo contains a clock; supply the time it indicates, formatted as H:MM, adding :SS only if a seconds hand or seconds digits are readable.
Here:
12:00
